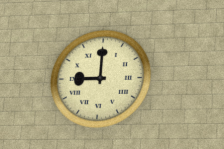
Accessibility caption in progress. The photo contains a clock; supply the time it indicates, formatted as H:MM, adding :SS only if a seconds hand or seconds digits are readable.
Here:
9:00
